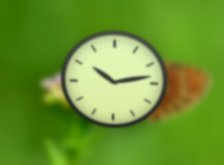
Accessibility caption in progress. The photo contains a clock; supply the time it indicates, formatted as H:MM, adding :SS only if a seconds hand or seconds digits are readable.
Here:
10:13
